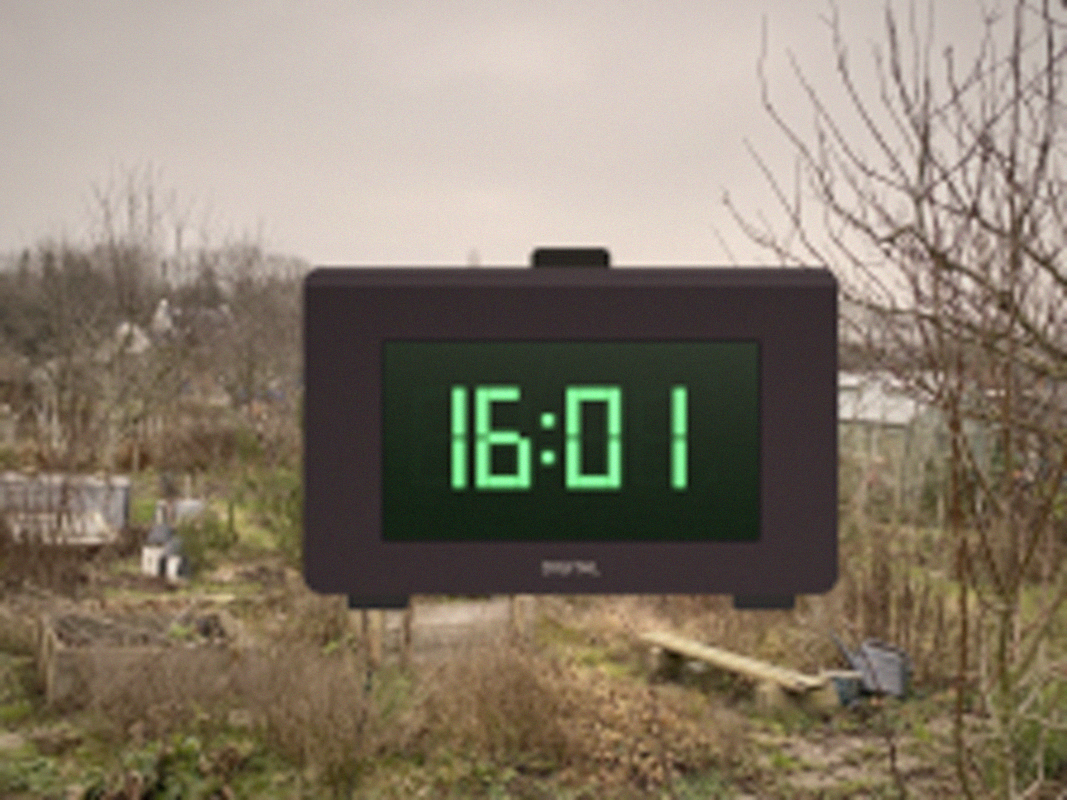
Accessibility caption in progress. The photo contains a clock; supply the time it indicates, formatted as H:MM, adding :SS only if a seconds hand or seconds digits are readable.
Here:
16:01
